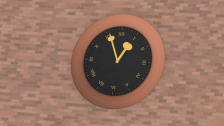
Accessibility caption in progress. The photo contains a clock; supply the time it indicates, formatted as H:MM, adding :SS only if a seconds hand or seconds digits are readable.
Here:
12:56
